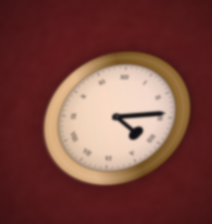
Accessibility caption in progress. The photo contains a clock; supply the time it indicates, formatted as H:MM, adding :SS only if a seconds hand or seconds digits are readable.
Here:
4:14
